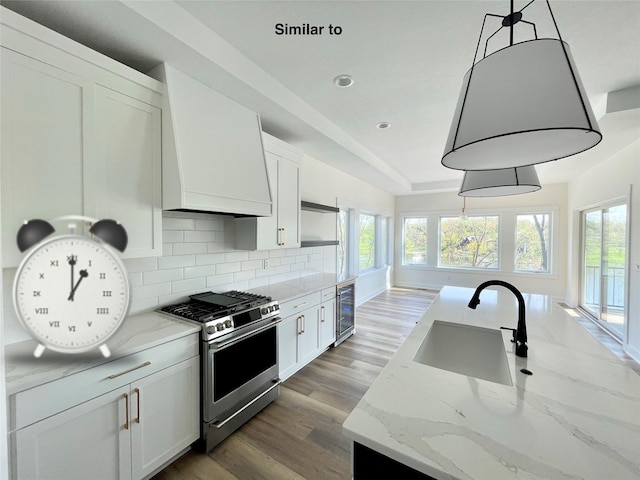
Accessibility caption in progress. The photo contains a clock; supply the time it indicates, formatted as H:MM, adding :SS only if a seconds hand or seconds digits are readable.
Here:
1:00
